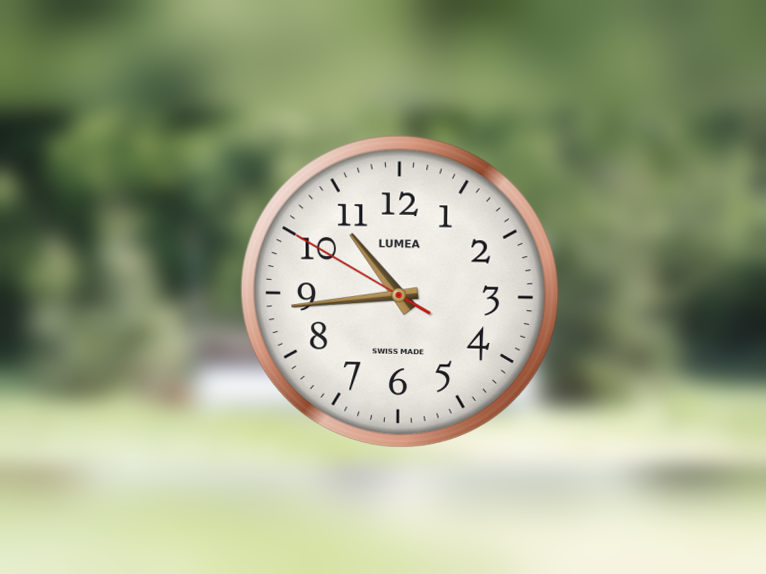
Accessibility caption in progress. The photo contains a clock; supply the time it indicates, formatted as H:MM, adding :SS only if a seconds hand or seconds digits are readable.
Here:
10:43:50
